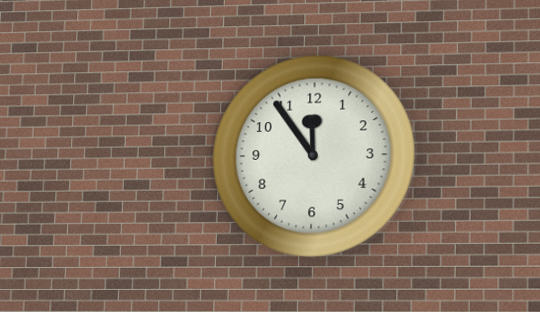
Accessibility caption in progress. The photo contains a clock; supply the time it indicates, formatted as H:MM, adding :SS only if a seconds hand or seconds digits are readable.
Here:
11:54
